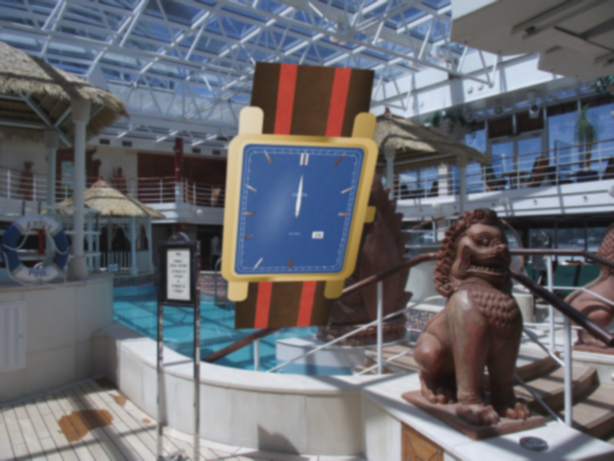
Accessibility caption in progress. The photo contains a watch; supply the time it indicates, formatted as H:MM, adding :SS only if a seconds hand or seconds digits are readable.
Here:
12:00
